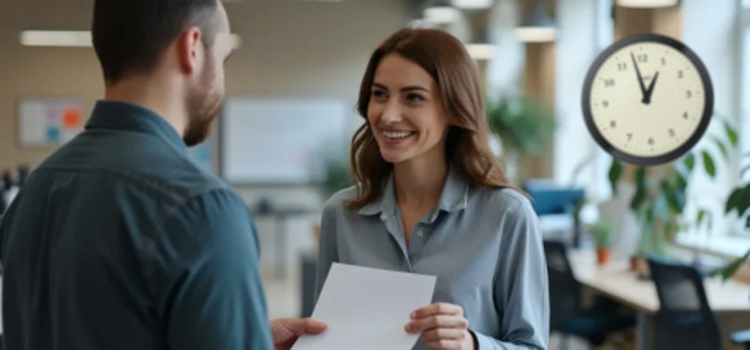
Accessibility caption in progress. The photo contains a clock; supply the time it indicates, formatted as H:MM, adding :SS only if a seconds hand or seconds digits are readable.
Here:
12:58
